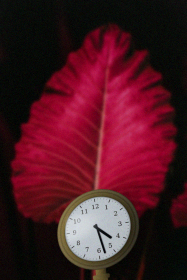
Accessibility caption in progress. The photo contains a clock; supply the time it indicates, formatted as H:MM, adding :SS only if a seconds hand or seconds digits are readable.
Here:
4:28
